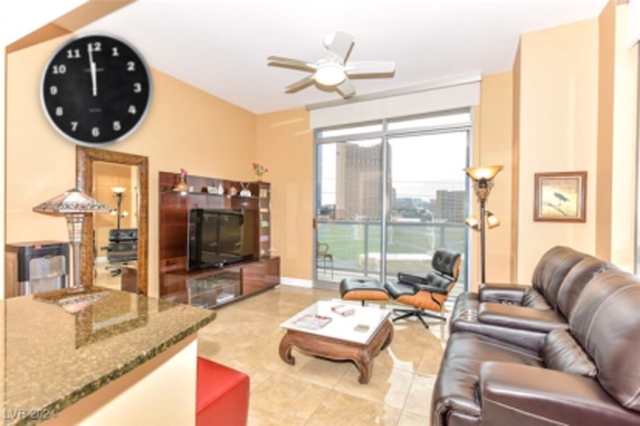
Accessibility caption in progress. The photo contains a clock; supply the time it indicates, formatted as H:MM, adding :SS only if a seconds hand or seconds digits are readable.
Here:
11:59
